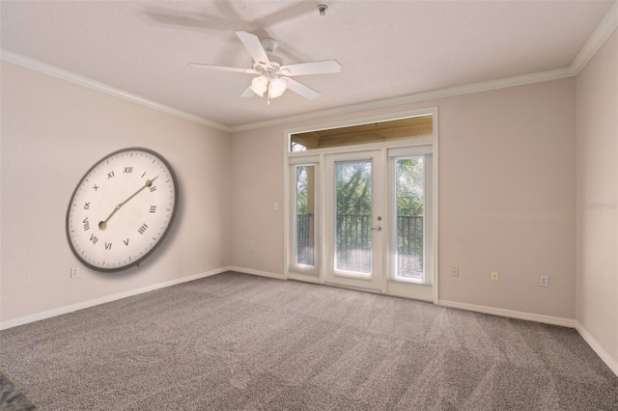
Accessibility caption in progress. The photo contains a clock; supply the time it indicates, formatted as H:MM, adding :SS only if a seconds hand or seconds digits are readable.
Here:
7:08
